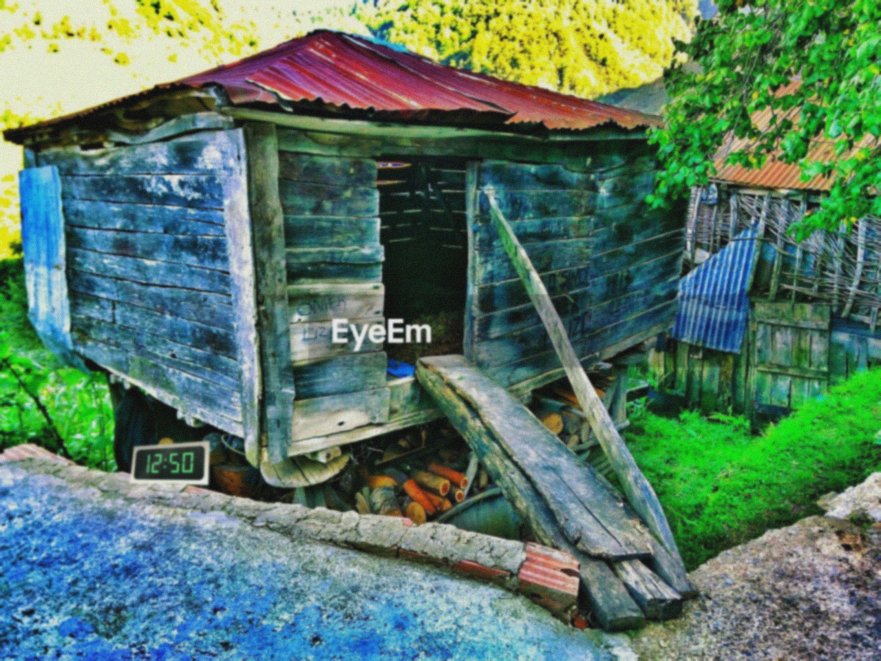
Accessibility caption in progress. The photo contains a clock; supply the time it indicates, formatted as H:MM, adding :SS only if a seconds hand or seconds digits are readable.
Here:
12:50
